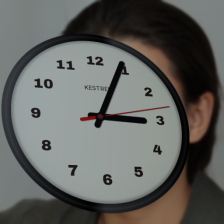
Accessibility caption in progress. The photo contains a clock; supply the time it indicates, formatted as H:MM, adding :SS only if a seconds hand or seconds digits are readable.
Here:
3:04:13
